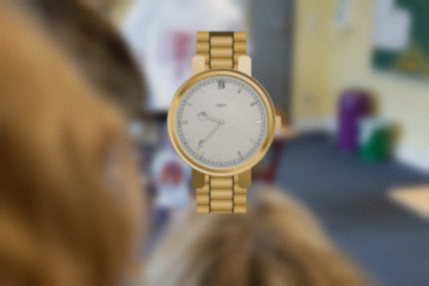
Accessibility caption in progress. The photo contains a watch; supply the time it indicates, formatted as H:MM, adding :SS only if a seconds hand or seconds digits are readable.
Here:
9:37
